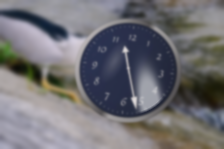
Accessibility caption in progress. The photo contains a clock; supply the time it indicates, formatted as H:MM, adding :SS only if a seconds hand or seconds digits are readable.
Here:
11:27
